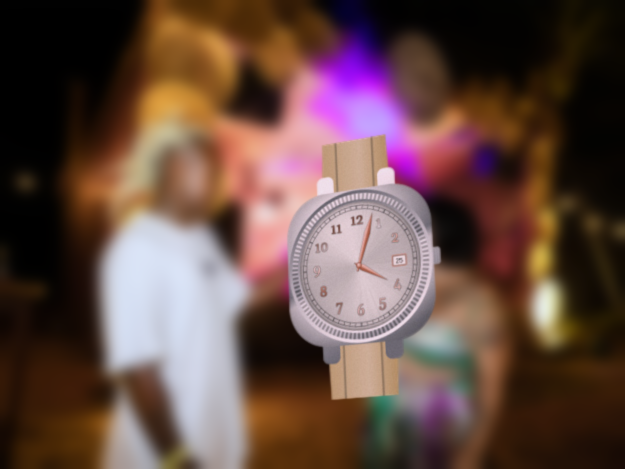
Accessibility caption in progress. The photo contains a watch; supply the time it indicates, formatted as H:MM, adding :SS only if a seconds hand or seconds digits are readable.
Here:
4:03
